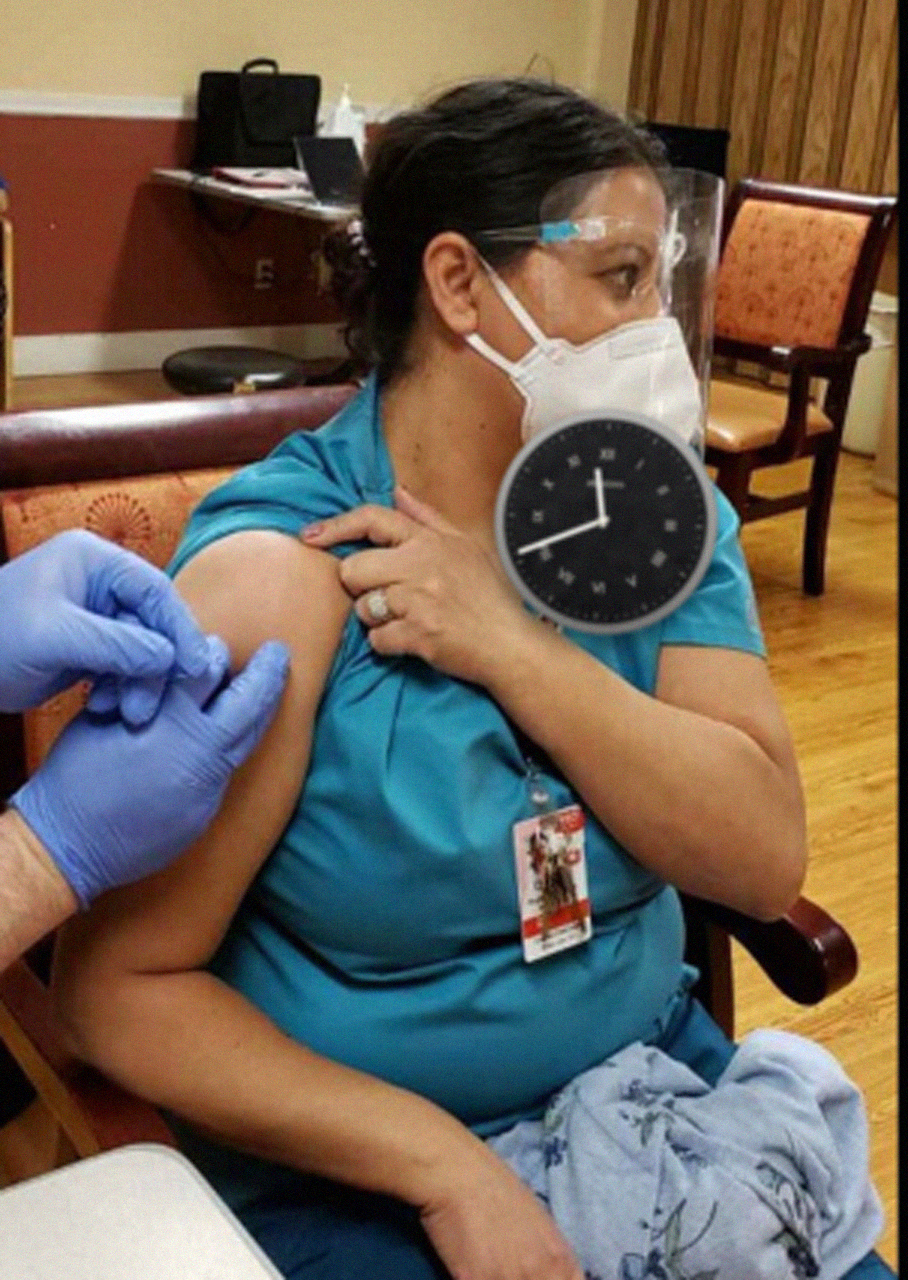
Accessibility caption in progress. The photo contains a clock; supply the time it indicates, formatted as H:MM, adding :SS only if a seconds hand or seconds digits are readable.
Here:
11:41
